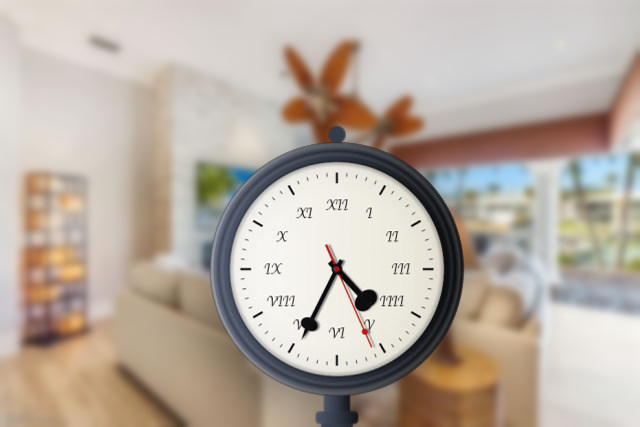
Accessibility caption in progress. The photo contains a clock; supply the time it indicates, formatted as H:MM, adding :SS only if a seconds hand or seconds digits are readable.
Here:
4:34:26
